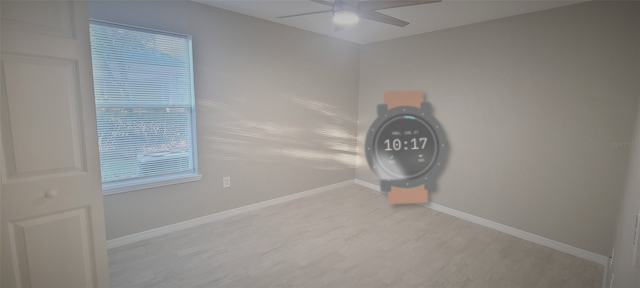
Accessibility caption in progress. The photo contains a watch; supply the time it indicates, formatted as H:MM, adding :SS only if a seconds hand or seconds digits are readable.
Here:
10:17
